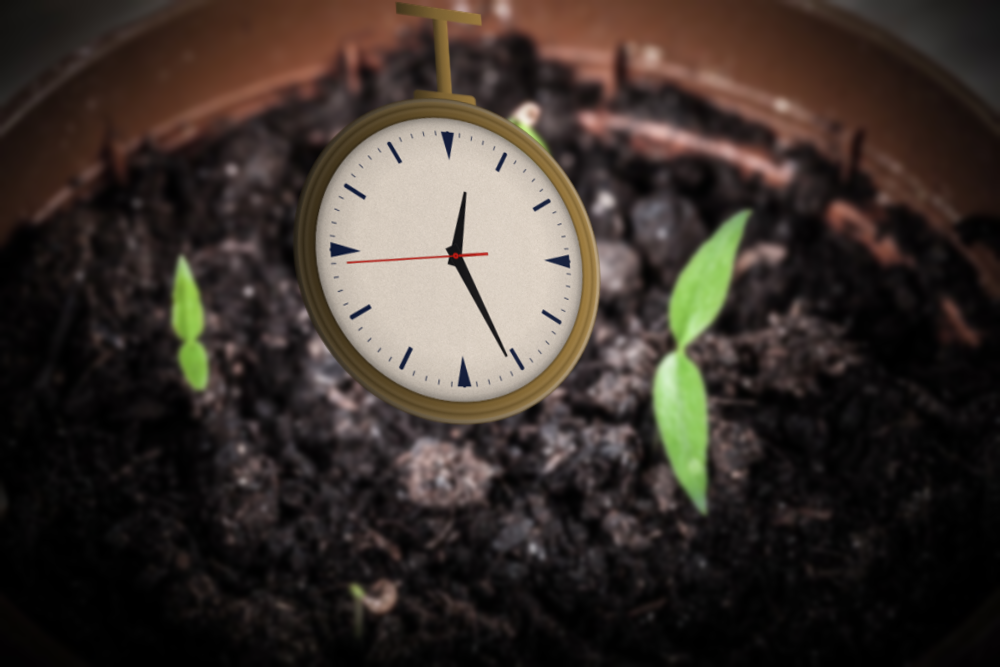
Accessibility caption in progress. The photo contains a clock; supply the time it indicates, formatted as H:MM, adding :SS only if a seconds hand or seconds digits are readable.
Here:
12:25:44
